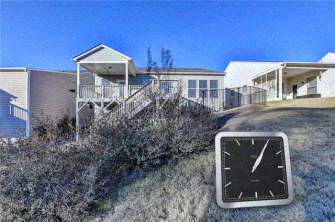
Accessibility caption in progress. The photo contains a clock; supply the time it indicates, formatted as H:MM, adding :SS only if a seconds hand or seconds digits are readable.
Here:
1:05
